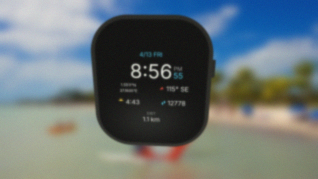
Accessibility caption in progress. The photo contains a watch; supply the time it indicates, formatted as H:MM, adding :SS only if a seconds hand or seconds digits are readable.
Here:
8:56
